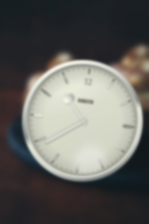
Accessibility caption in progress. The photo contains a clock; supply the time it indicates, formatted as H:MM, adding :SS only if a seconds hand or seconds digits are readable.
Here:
10:39
